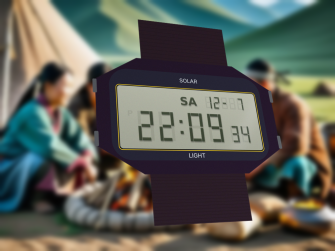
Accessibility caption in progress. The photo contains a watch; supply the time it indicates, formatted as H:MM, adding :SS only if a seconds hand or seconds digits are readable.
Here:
22:09:34
